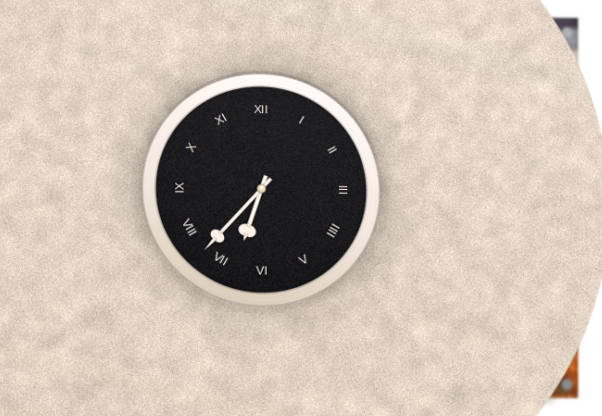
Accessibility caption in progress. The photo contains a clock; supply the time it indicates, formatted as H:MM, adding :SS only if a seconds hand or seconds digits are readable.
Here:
6:37
